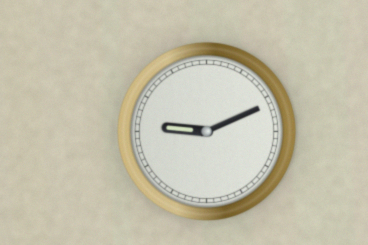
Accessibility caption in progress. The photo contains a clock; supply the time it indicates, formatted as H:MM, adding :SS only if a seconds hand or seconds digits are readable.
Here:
9:11
